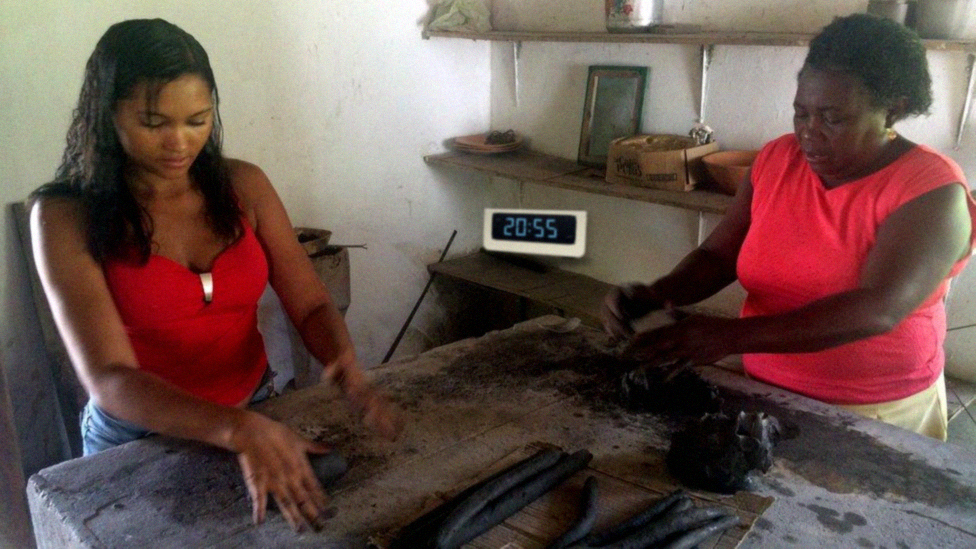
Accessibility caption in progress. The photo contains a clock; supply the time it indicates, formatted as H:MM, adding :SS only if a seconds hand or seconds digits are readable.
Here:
20:55
